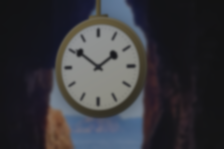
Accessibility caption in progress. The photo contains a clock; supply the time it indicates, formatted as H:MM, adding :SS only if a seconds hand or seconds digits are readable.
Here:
1:51
